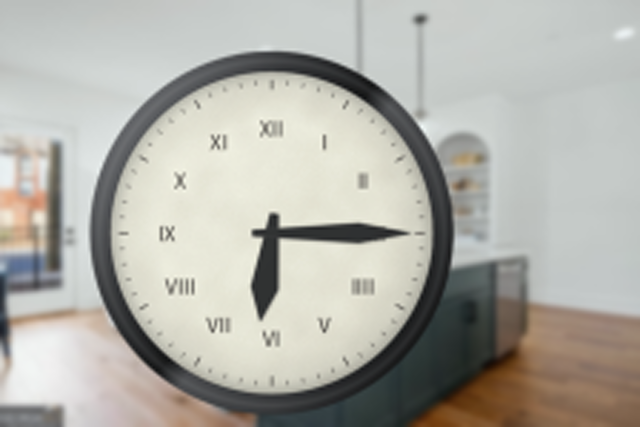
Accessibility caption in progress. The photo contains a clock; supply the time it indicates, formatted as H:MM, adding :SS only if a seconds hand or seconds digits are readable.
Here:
6:15
